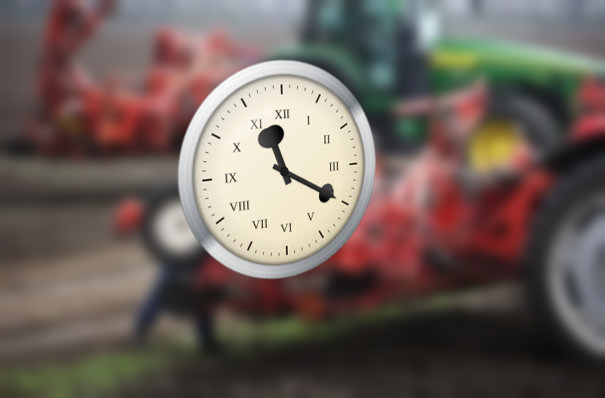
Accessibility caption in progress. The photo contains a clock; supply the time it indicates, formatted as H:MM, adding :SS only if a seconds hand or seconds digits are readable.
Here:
11:20
